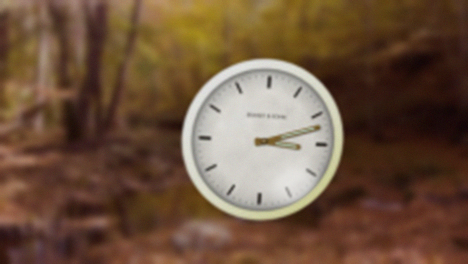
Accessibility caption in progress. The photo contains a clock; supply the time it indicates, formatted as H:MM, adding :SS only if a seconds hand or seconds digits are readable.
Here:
3:12
